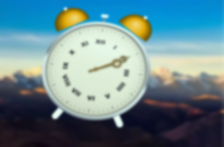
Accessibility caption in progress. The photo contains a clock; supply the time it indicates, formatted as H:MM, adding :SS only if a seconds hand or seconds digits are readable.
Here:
2:10
